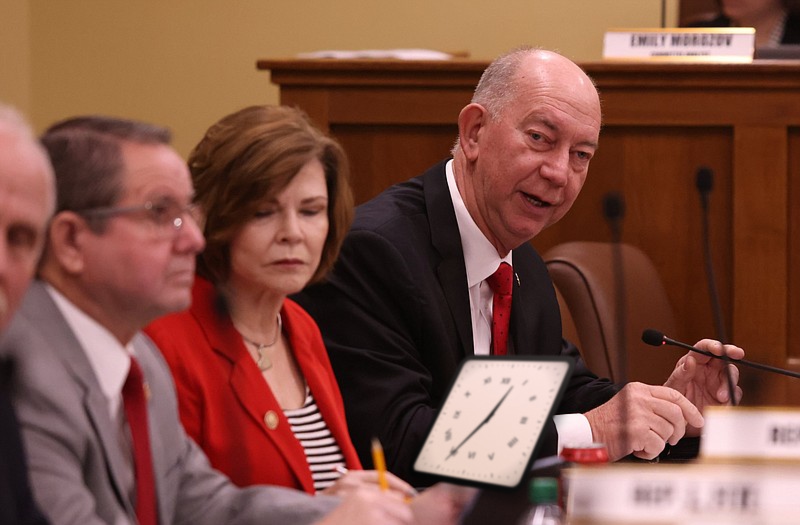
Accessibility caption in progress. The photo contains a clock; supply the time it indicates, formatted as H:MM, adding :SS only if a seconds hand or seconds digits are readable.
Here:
12:35
